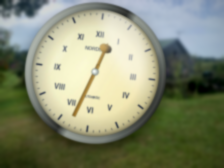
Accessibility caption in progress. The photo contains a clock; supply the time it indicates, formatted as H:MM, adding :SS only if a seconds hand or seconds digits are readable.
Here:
12:33
